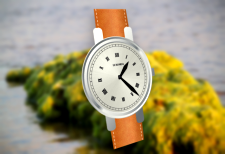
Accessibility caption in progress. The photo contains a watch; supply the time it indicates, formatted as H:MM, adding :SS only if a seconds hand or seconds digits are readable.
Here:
1:23
